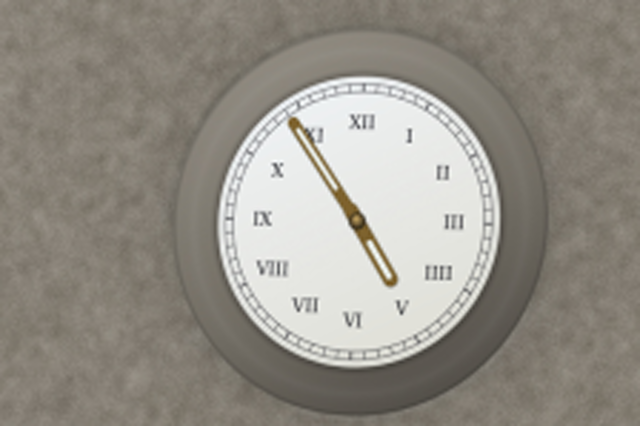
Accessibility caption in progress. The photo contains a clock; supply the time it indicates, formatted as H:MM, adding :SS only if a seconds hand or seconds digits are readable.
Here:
4:54
